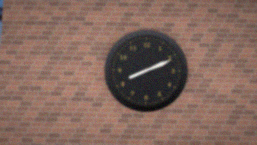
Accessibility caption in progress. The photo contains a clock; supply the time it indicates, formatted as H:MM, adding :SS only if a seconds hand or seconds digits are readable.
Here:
8:11
